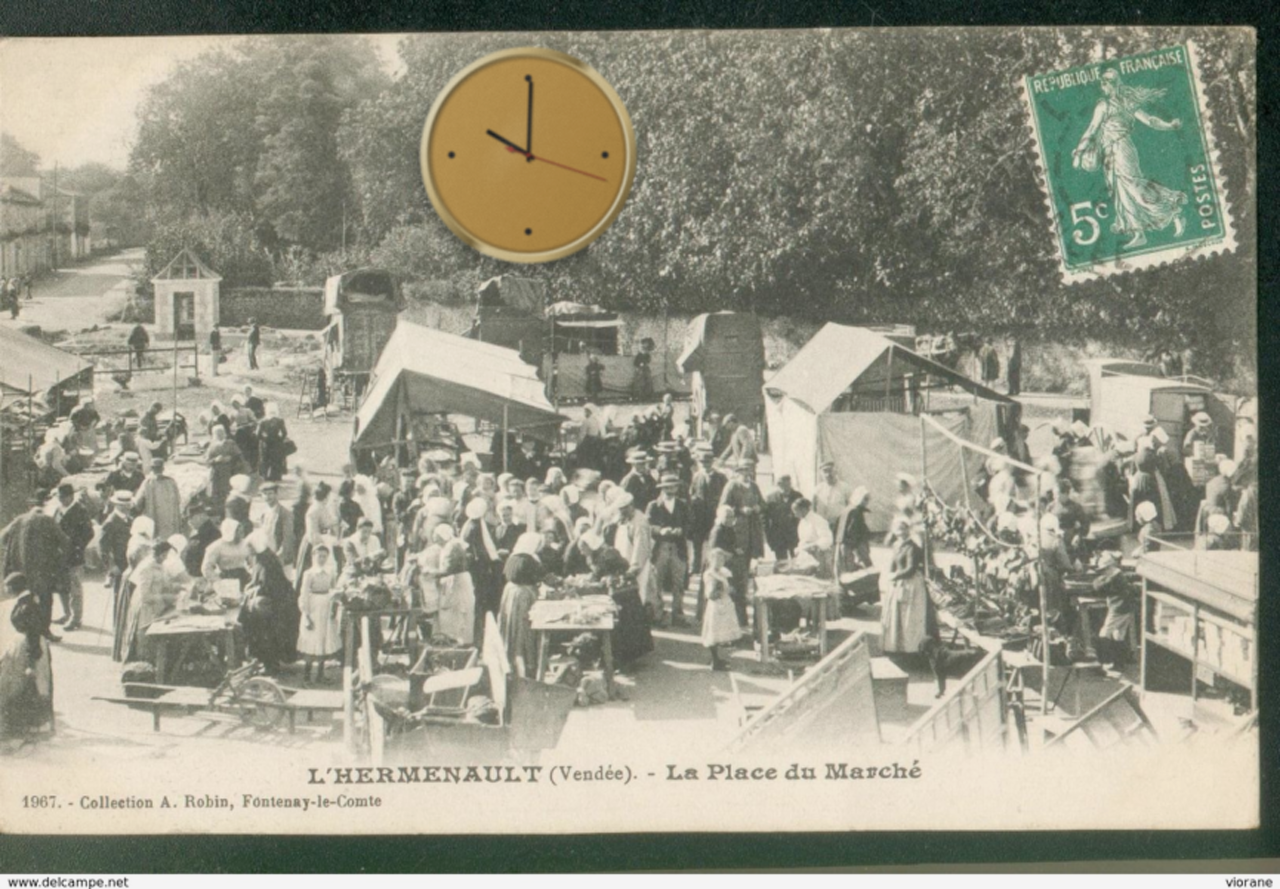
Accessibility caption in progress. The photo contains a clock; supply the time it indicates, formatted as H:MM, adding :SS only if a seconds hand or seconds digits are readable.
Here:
10:00:18
